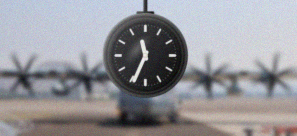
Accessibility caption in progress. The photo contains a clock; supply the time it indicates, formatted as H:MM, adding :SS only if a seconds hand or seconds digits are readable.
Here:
11:34
